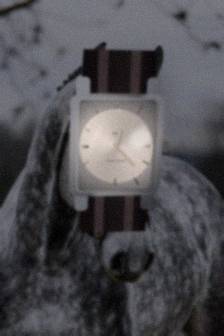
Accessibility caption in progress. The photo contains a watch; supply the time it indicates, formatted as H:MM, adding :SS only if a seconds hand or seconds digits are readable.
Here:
12:23
